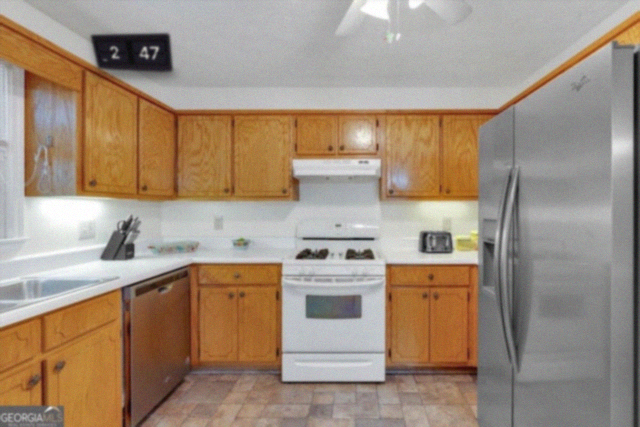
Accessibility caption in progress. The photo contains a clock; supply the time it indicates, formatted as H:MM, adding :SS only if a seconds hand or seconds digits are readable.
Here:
2:47
